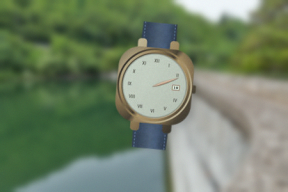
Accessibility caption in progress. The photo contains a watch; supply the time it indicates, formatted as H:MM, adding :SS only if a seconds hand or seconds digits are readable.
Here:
2:11
